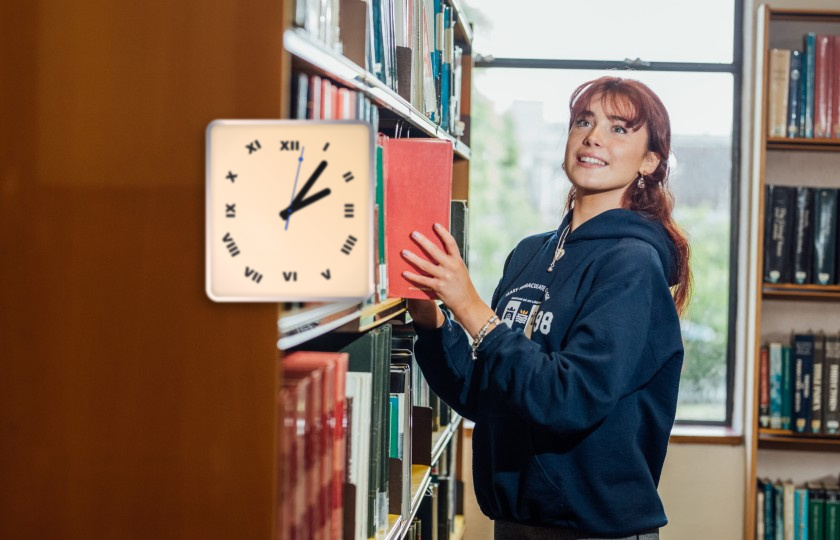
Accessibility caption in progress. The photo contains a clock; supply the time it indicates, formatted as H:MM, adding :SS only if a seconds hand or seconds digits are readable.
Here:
2:06:02
